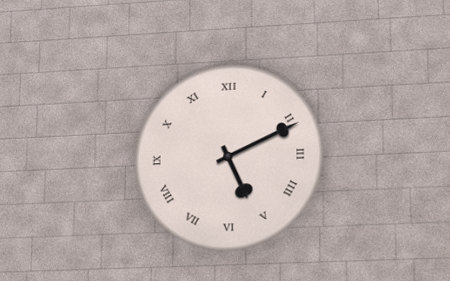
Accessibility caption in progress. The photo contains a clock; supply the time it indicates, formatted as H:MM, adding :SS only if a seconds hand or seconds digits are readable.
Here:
5:11
